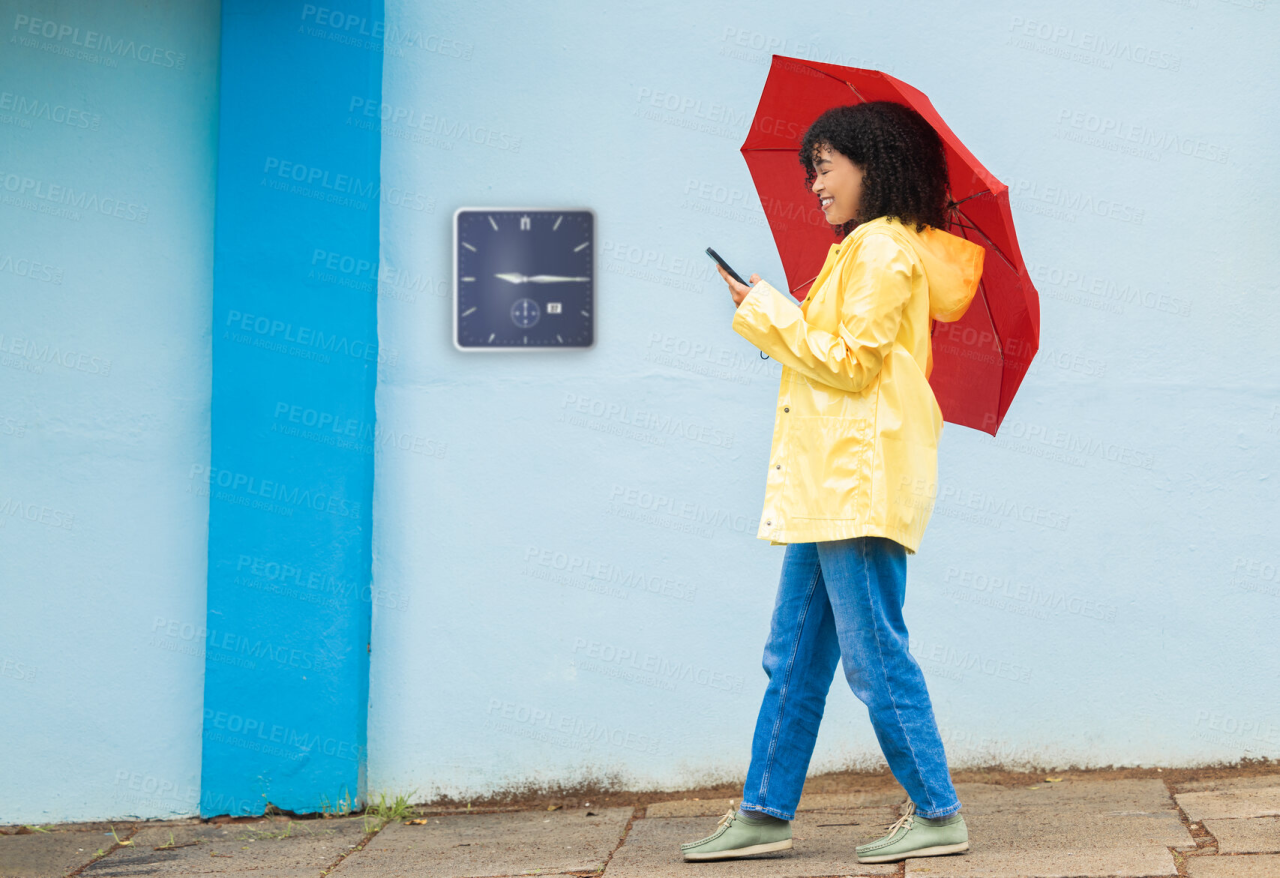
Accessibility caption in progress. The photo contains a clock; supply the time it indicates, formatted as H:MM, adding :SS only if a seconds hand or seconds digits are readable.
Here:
9:15
